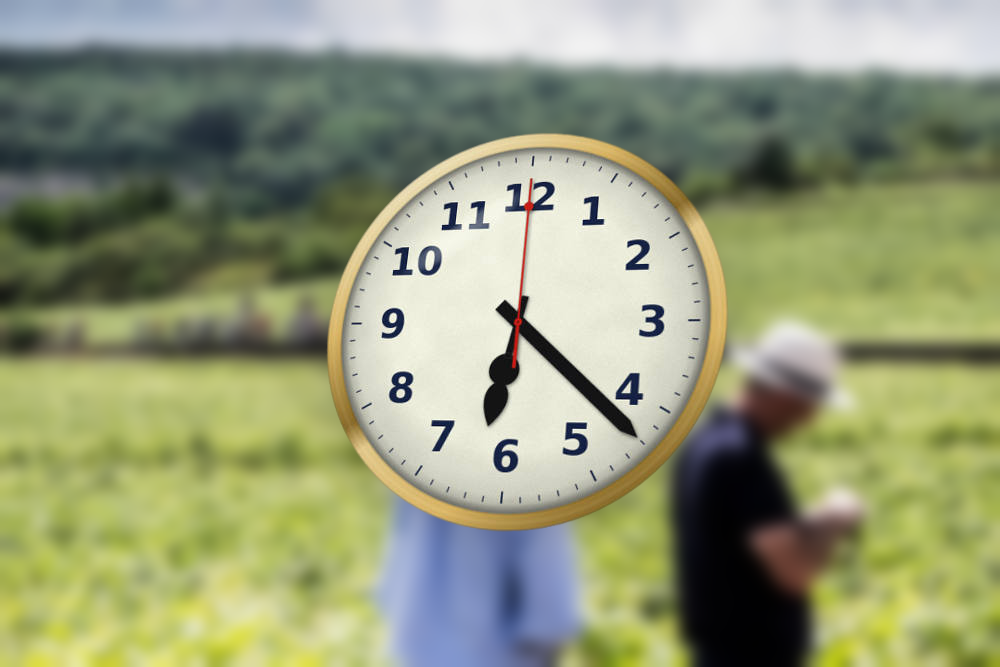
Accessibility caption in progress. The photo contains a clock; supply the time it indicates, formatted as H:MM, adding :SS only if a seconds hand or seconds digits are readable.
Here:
6:22:00
